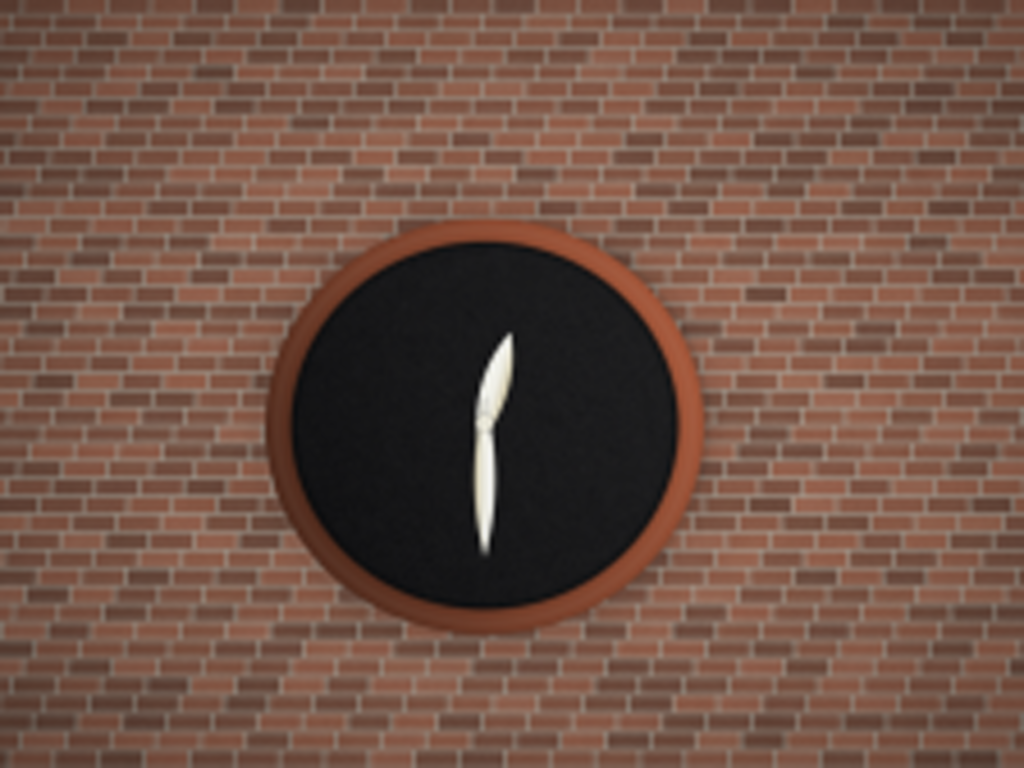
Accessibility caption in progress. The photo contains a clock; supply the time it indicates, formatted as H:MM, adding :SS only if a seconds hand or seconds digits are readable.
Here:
12:30
